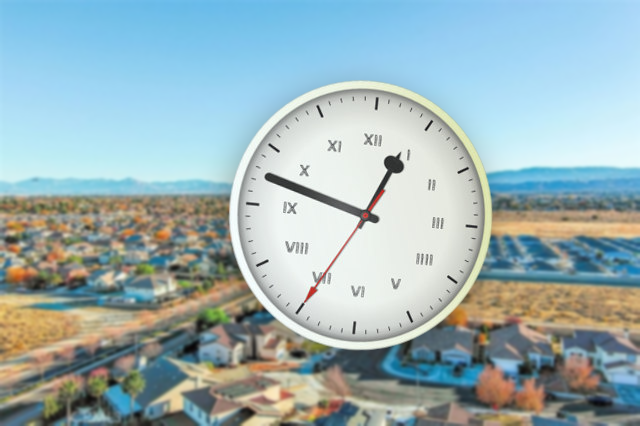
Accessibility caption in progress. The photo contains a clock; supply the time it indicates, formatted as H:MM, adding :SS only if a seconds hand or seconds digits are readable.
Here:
12:47:35
